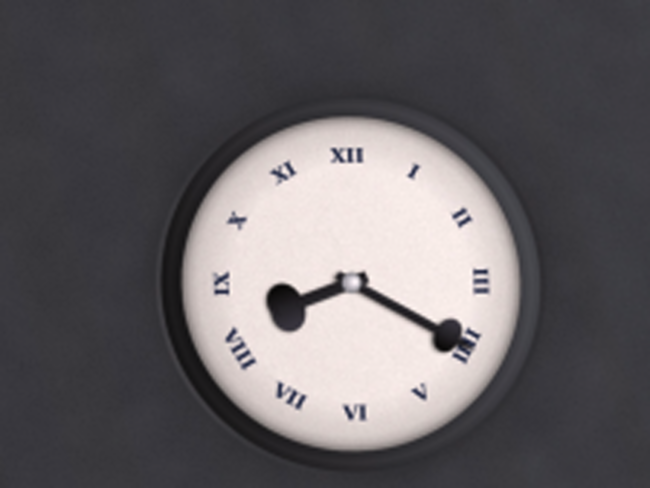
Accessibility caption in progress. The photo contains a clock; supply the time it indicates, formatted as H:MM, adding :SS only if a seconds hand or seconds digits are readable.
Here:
8:20
